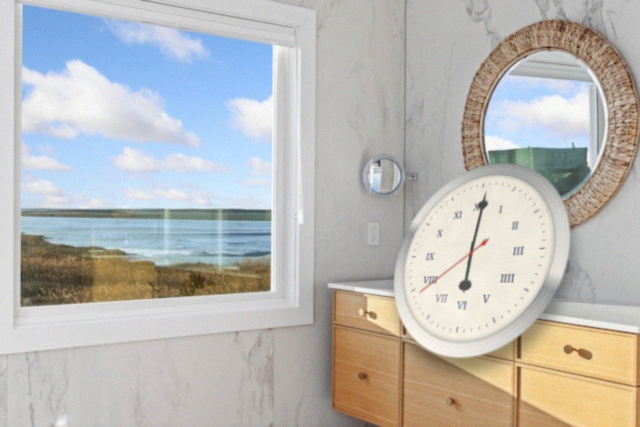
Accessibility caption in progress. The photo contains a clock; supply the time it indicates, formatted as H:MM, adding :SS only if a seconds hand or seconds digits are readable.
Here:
6:00:39
